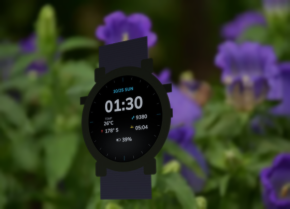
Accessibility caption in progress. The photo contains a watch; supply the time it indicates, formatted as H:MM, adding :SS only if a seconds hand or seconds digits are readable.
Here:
1:30
